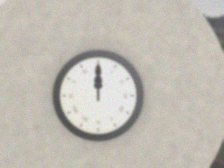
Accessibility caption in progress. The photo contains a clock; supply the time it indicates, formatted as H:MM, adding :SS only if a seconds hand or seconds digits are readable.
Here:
12:00
